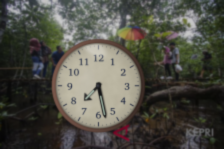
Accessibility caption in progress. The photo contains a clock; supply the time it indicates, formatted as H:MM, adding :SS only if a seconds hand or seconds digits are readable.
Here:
7:28
